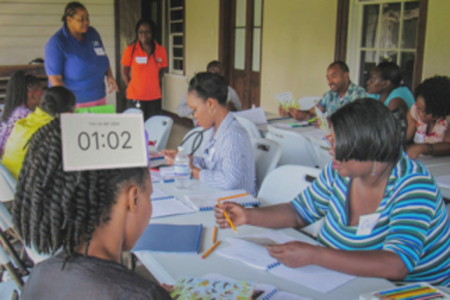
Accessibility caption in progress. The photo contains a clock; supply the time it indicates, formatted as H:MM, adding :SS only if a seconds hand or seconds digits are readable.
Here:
1:02
